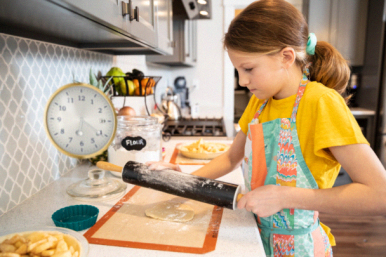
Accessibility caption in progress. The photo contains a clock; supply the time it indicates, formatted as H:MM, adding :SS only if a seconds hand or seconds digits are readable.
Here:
6:21
